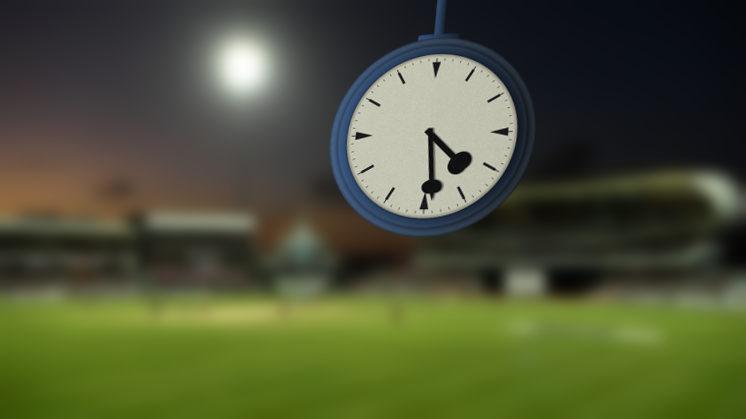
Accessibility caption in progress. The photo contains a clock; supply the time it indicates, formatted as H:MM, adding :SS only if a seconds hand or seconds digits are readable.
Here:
4:29
